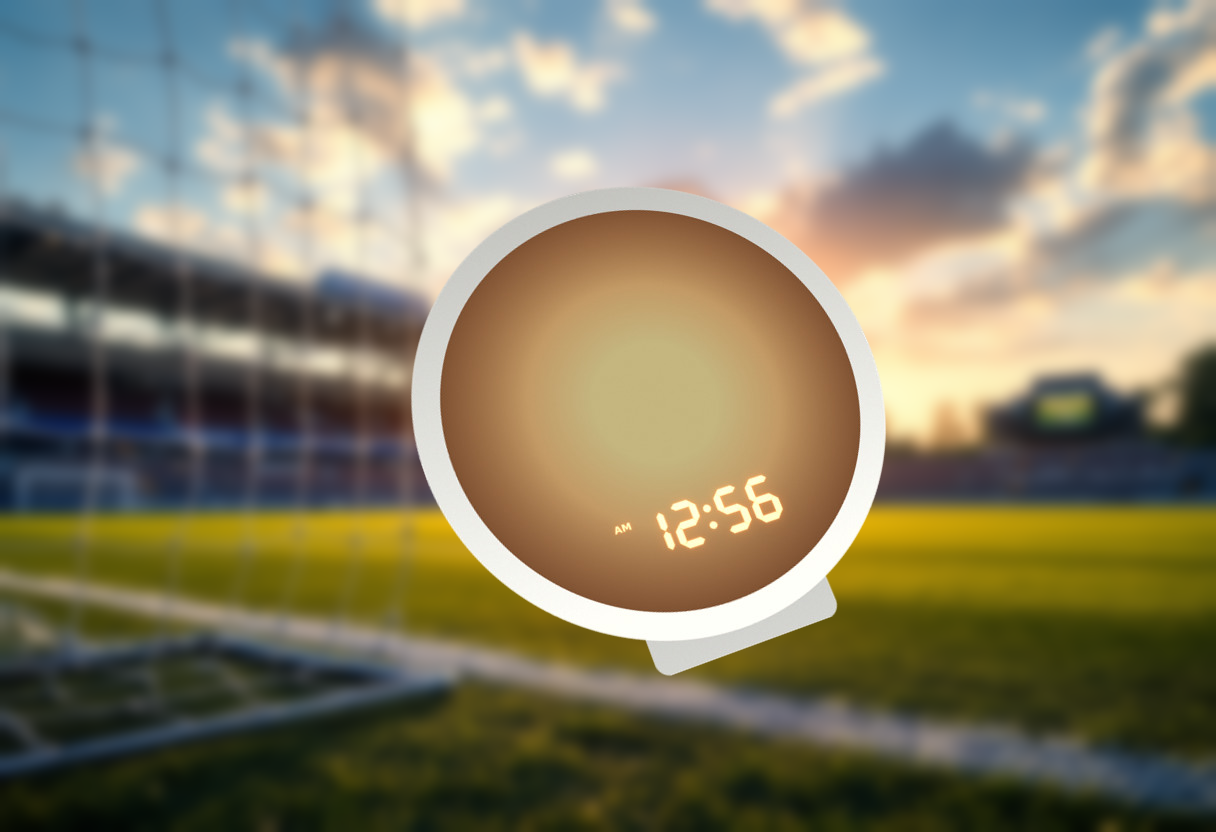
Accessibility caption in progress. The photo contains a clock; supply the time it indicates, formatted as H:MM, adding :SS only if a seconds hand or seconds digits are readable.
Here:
12:56
